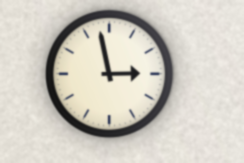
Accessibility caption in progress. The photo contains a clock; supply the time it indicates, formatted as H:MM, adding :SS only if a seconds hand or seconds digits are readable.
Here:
2:58
